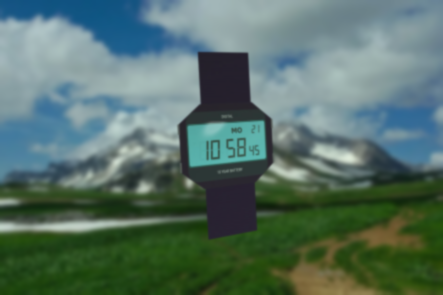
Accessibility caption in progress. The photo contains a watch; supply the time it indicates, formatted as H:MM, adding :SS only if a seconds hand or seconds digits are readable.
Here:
10:58
